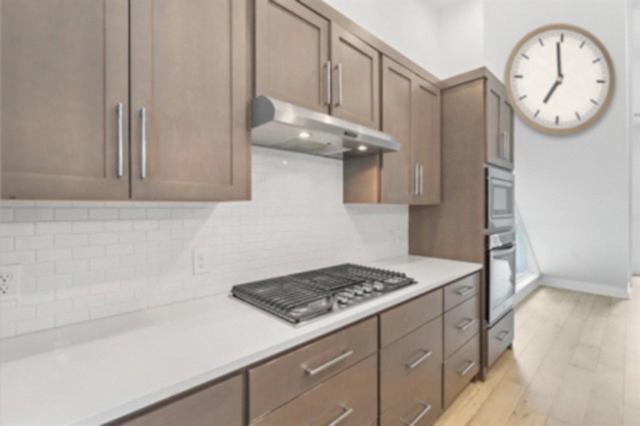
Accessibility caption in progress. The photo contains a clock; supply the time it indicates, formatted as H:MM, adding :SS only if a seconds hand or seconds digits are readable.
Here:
6:59
